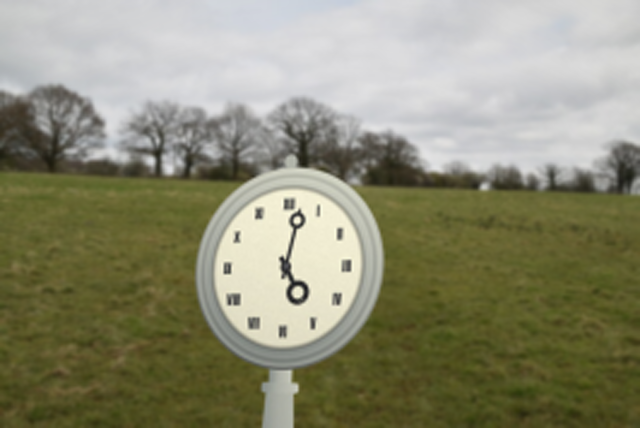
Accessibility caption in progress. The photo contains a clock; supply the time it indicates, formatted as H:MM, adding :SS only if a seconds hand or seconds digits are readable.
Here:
5:02
